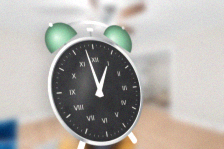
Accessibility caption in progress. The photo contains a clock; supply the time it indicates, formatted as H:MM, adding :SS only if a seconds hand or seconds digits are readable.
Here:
12:58
